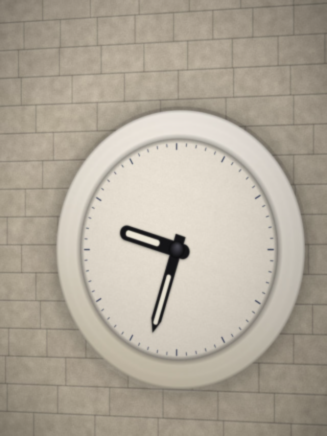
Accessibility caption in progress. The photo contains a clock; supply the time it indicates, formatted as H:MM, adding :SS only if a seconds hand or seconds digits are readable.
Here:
9:33
